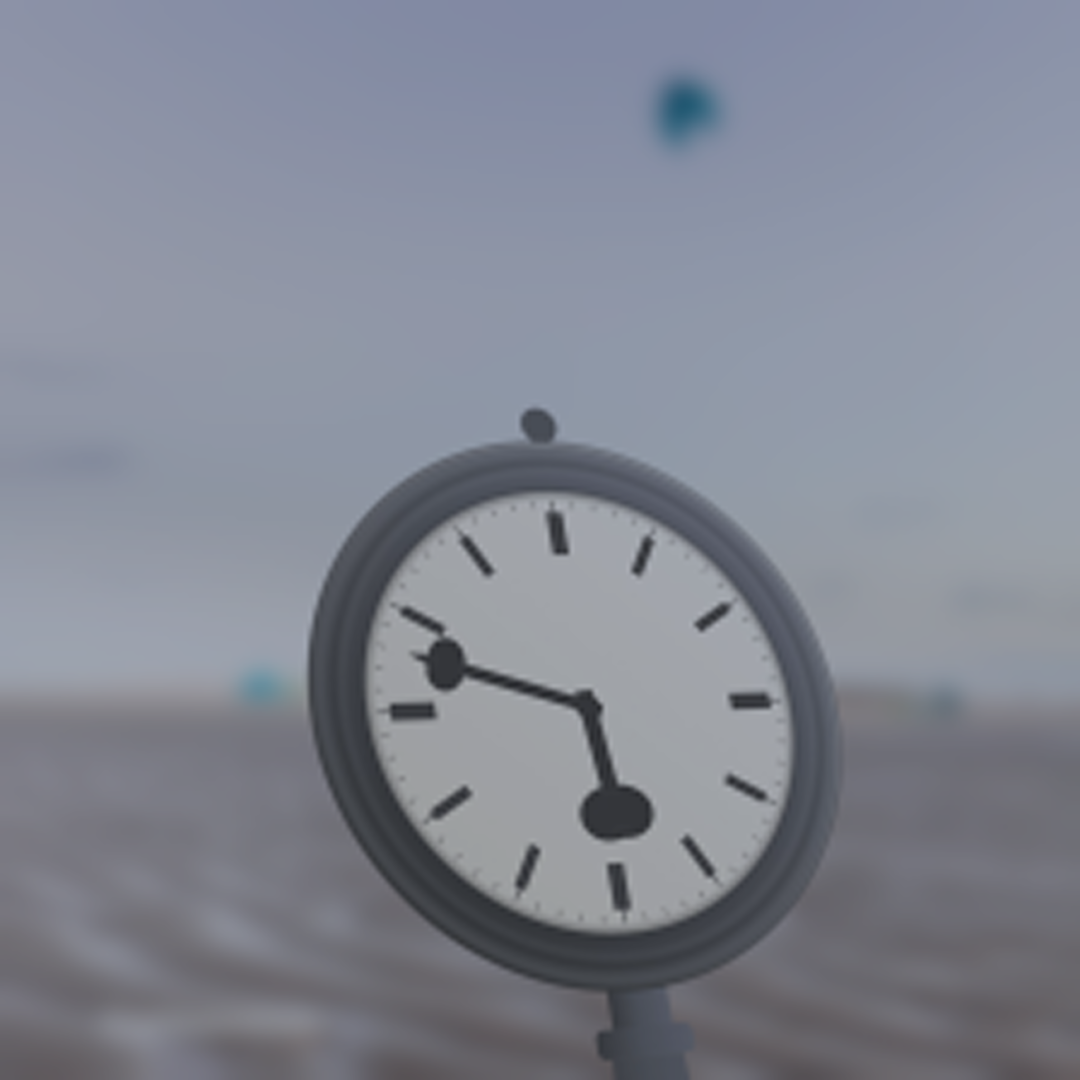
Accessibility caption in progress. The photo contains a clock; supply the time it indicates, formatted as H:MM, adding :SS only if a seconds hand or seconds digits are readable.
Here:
5:48
